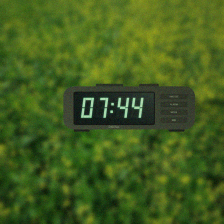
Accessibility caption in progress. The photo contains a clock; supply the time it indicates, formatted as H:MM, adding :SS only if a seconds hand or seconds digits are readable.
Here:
7:44
